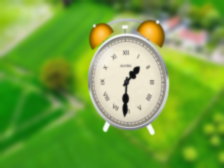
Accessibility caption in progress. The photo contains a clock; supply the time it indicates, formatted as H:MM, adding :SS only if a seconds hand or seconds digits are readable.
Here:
1:31
